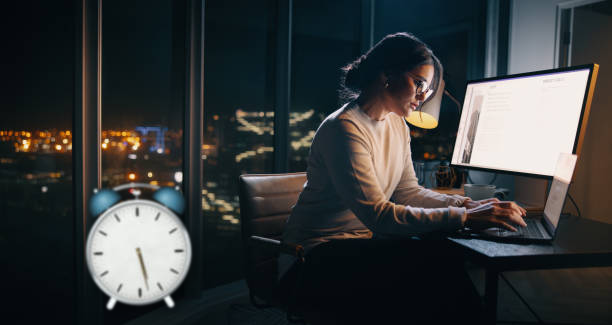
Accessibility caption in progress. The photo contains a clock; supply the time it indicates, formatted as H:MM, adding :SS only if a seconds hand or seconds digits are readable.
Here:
5:28
